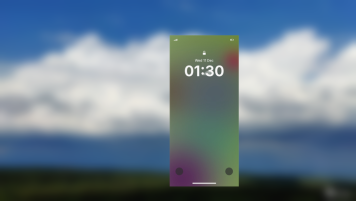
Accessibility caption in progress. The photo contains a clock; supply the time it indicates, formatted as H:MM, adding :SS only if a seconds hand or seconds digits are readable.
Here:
1:30
